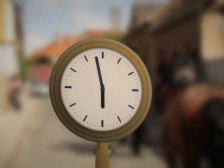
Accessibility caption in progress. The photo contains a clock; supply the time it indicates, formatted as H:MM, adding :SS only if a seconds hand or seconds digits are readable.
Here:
5:58
